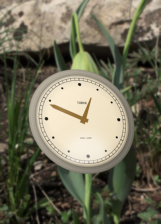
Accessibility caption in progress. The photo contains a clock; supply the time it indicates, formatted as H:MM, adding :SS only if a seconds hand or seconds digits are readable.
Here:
12:49
